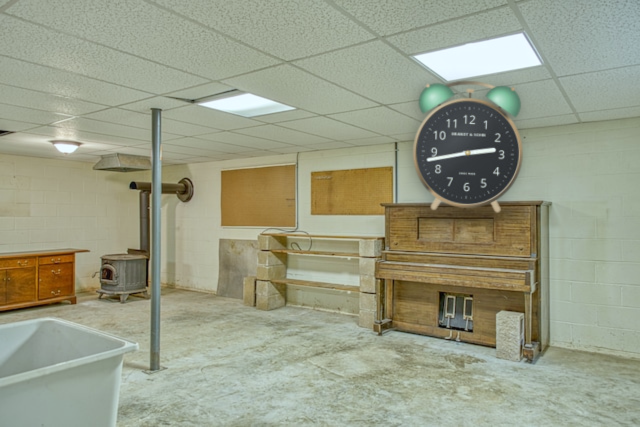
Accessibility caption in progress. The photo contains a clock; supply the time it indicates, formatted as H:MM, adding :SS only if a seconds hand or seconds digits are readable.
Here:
2:43
